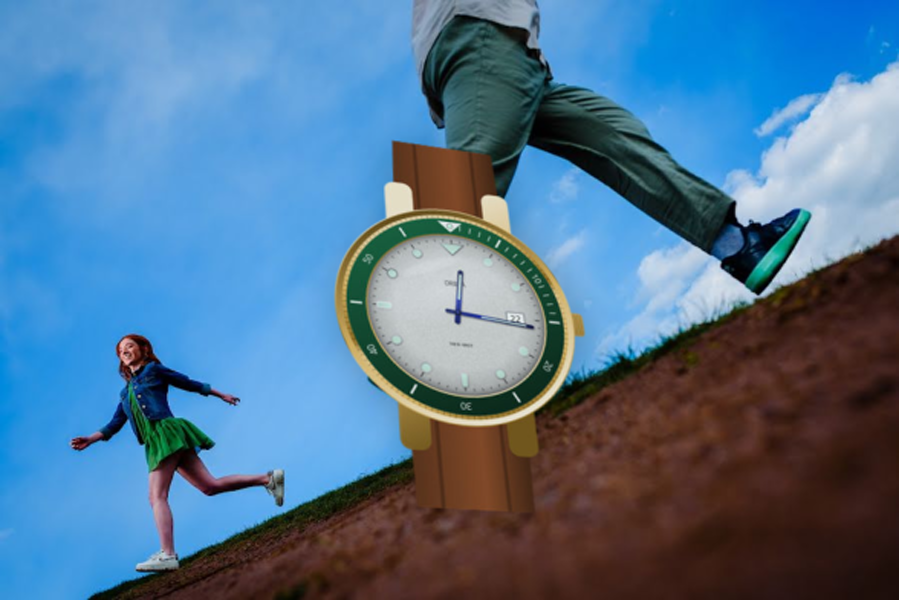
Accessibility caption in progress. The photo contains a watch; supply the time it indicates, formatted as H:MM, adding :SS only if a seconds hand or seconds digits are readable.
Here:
12:16
